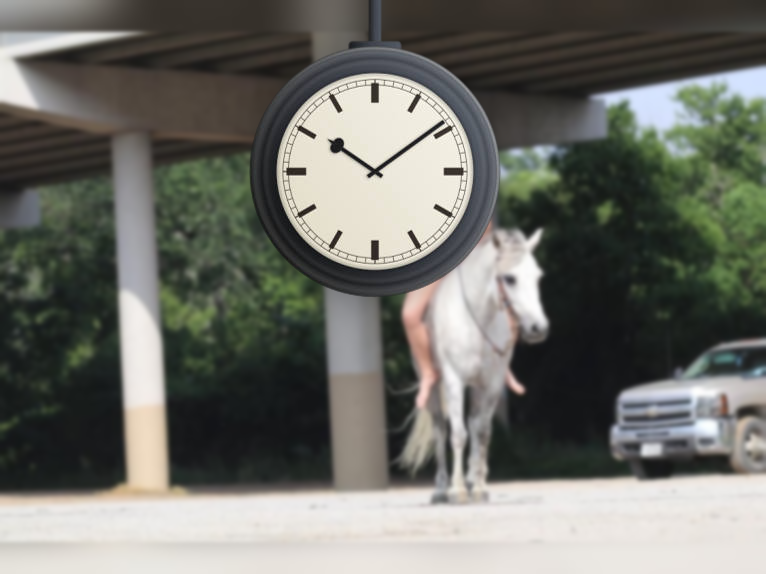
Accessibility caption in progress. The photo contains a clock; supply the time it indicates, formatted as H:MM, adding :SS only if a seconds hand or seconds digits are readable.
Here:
10:09
